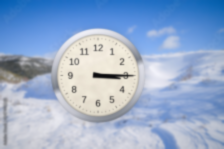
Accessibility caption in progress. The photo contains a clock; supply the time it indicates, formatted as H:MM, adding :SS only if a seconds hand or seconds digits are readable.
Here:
3:15
